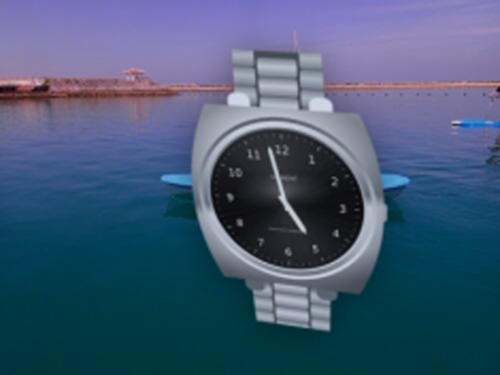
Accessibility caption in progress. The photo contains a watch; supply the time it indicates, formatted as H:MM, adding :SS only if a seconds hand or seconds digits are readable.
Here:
4:58
